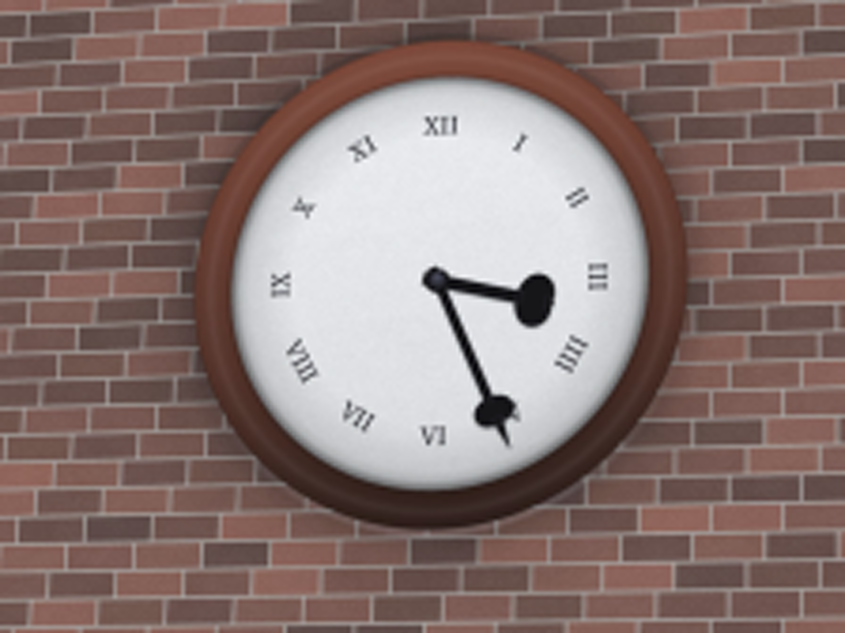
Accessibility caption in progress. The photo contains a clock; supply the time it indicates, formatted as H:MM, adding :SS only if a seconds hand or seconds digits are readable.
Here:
3:26
